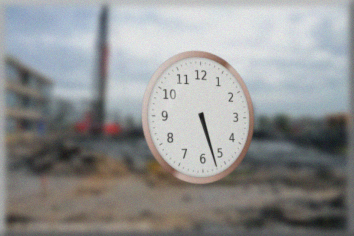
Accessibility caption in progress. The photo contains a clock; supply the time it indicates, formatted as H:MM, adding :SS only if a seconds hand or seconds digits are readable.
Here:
5:27
